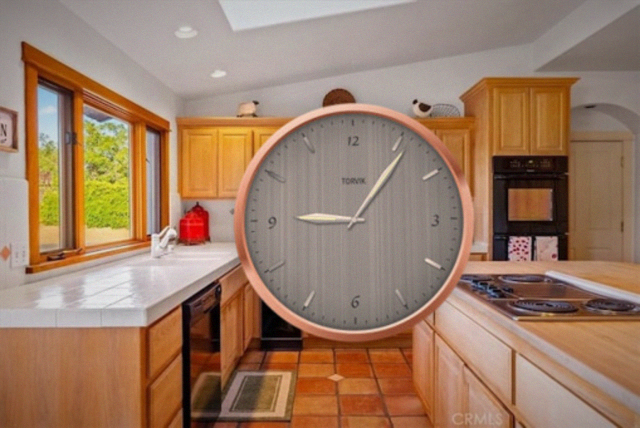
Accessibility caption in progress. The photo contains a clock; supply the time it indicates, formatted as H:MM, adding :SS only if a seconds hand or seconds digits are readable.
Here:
9:06
